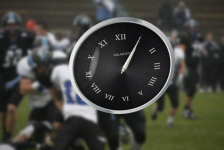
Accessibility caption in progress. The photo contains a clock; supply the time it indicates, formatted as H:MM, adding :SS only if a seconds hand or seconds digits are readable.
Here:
1:05
